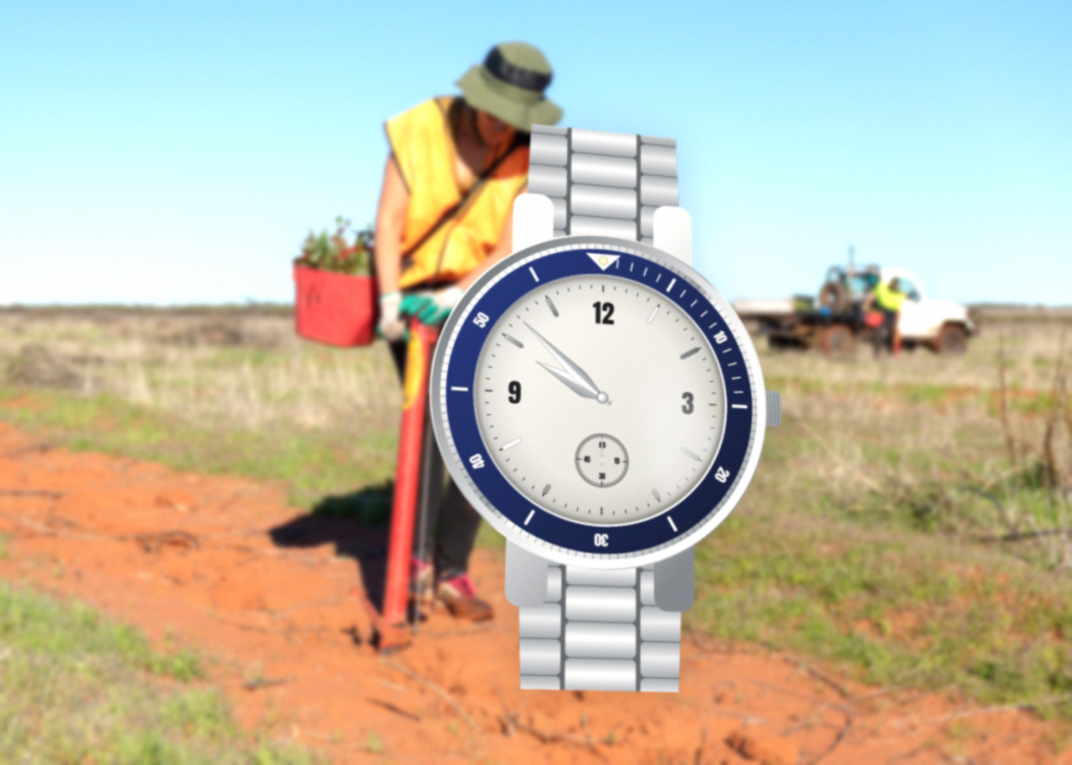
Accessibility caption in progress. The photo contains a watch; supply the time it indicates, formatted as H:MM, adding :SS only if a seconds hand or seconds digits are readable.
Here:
9:52
